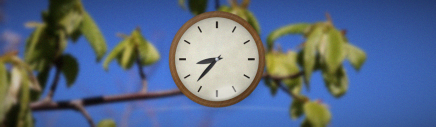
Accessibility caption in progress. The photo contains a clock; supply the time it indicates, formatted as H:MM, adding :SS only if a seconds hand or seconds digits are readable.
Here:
8:37
